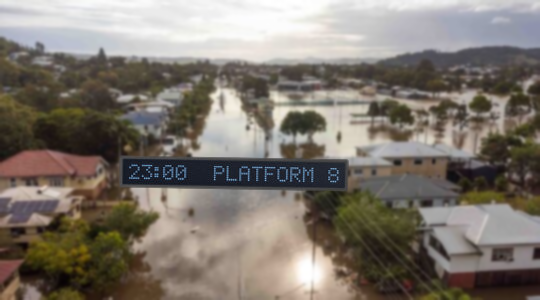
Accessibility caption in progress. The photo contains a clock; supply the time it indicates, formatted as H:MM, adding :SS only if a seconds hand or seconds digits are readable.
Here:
23:00
